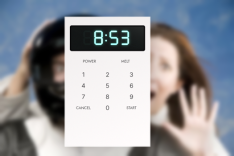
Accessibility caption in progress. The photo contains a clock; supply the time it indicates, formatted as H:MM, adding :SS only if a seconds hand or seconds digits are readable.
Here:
8:53
